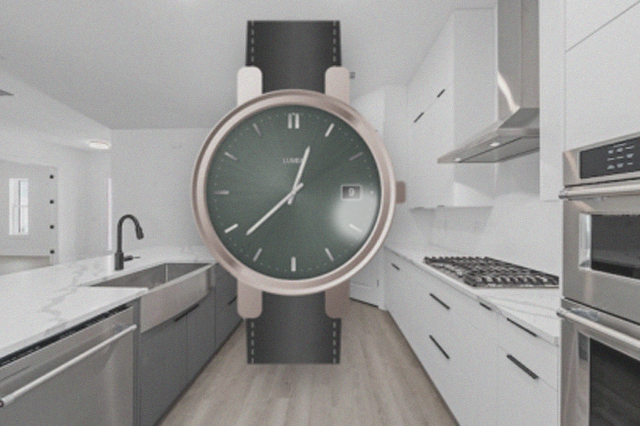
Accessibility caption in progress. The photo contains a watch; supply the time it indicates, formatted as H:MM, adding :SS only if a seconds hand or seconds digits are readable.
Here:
12:38
